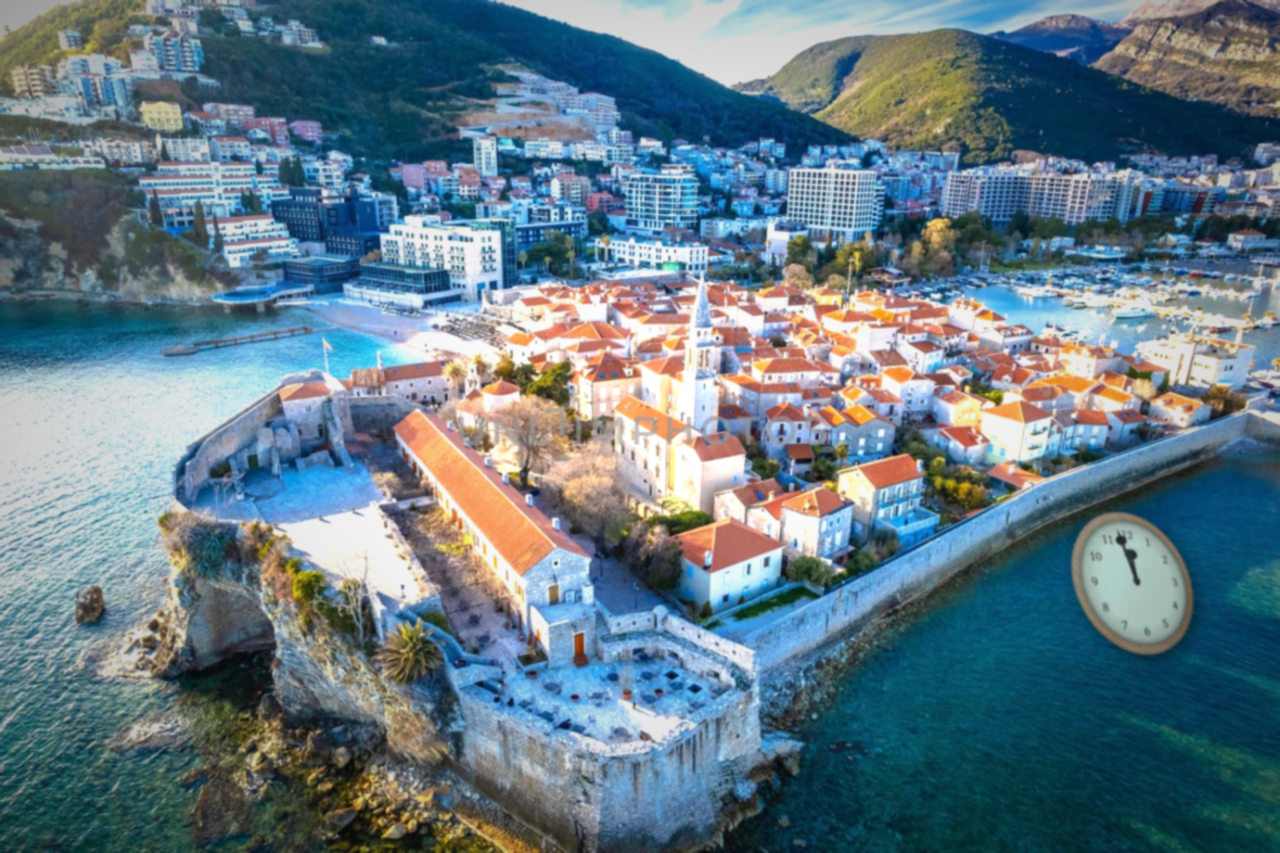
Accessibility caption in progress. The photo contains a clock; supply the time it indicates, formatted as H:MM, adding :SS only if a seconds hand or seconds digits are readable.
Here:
11:58
